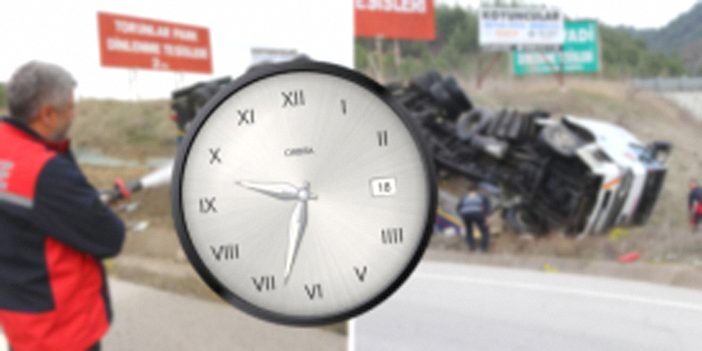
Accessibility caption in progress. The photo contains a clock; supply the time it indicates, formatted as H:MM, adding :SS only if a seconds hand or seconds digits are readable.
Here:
9:33
